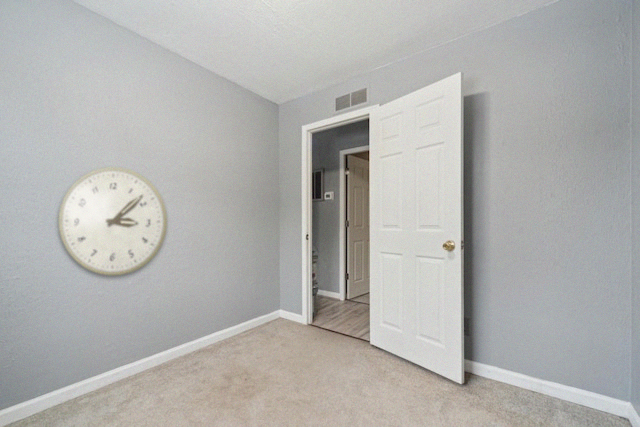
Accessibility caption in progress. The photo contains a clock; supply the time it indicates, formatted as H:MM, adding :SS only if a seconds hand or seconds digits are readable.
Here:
3:08
